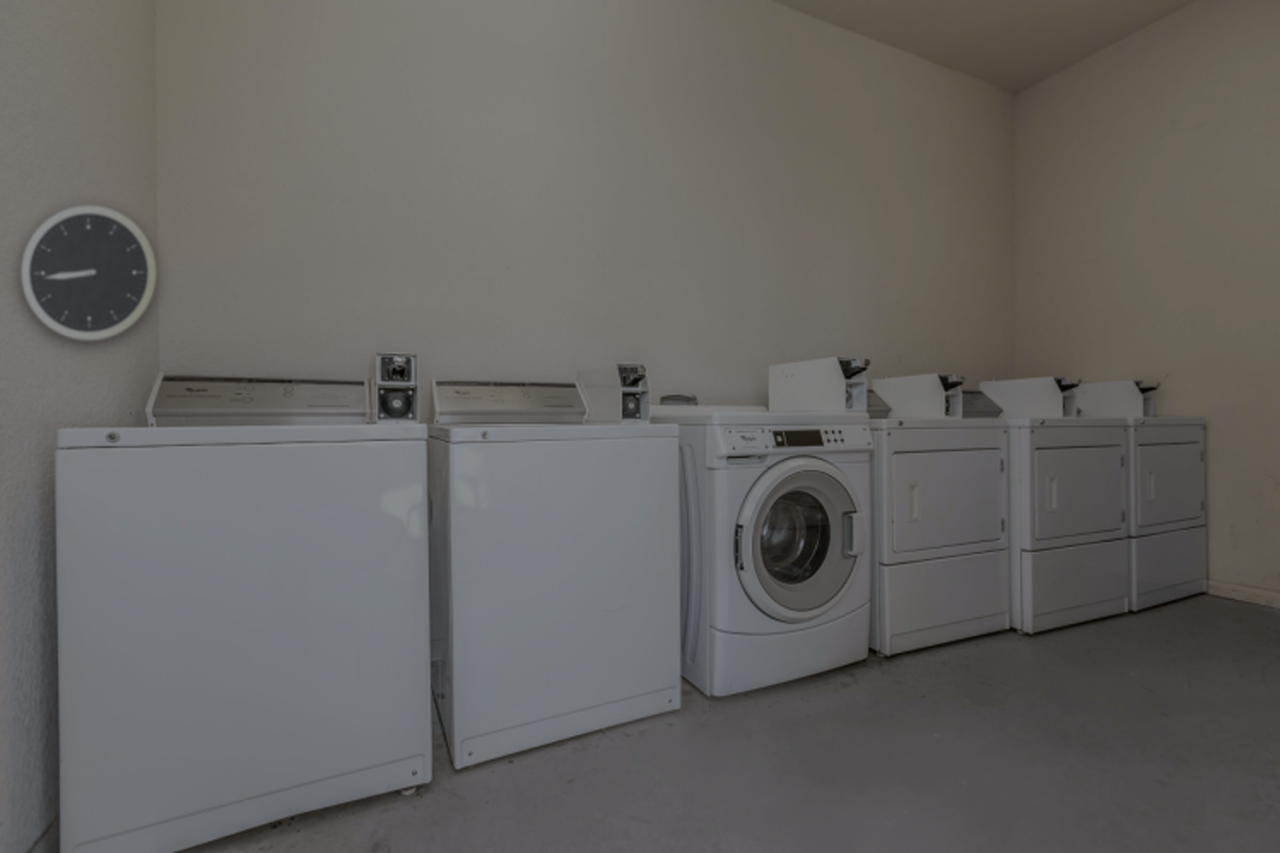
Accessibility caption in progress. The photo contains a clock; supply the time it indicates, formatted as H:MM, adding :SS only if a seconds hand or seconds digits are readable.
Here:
8:44
